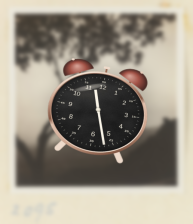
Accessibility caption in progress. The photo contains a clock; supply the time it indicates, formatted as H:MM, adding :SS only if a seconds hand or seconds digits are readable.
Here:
11:27
